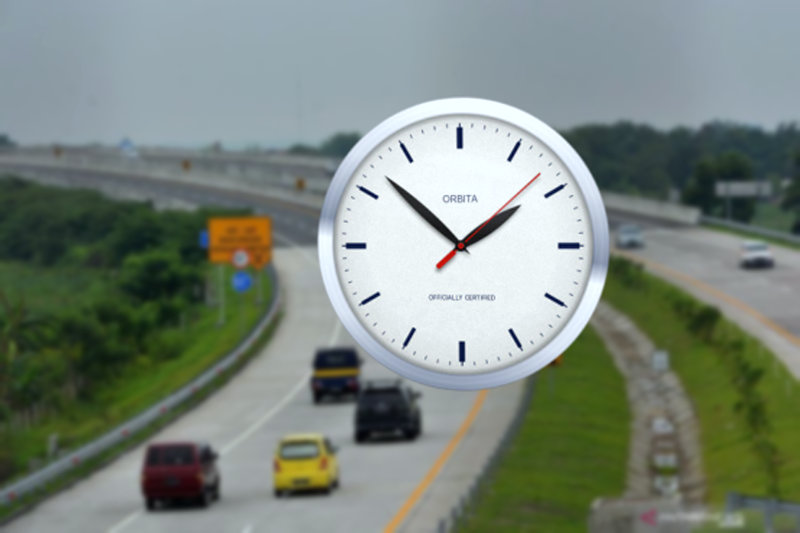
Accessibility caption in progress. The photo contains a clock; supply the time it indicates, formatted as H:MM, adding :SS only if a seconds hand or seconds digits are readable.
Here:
1:52:08
